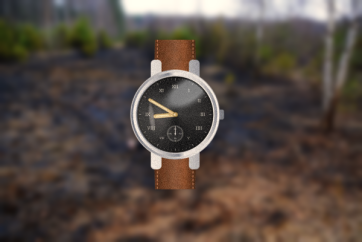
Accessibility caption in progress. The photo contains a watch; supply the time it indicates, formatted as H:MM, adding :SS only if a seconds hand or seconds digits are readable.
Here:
8:50
